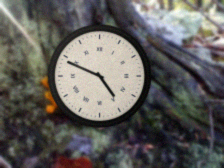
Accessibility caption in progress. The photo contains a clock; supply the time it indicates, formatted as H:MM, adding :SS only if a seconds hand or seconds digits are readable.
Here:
4:49
